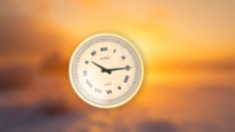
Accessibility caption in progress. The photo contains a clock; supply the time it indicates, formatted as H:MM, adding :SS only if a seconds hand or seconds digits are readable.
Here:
10:15
